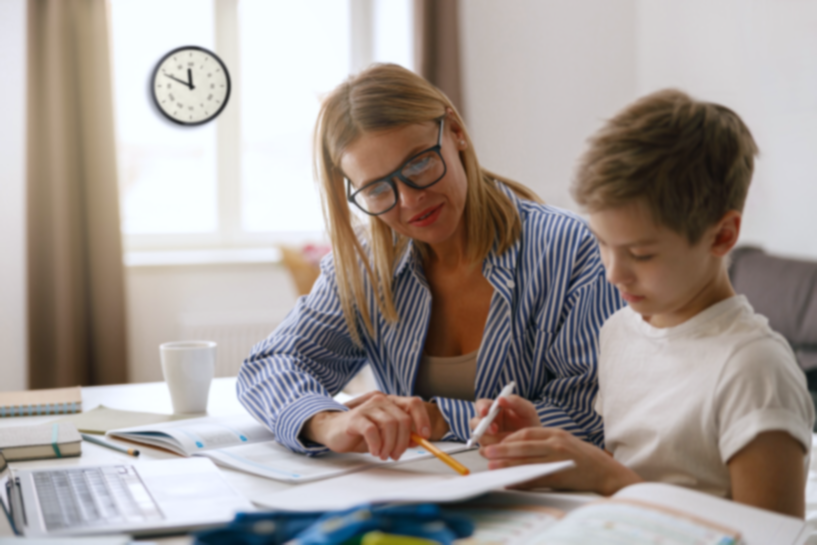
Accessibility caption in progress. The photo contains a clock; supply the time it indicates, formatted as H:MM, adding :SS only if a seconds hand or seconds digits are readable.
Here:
11:49
